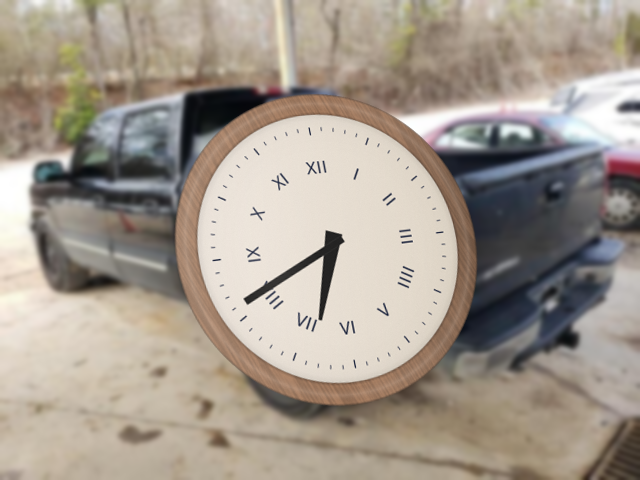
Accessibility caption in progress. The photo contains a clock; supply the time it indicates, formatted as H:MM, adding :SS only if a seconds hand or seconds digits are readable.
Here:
6:41
